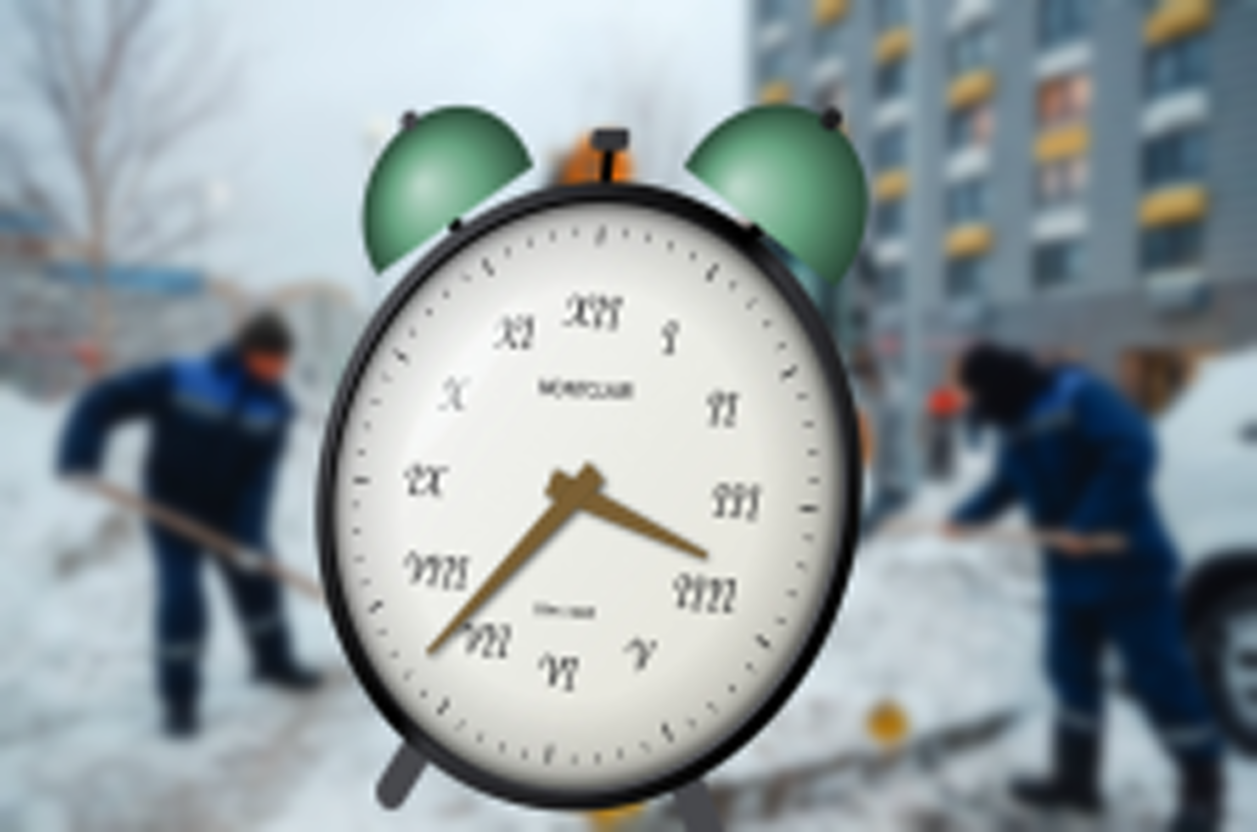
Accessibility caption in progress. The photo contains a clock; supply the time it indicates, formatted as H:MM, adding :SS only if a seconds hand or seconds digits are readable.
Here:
3:37
